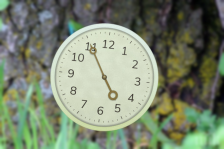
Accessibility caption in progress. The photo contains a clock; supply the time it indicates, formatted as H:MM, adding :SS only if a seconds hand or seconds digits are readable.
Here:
4:55
